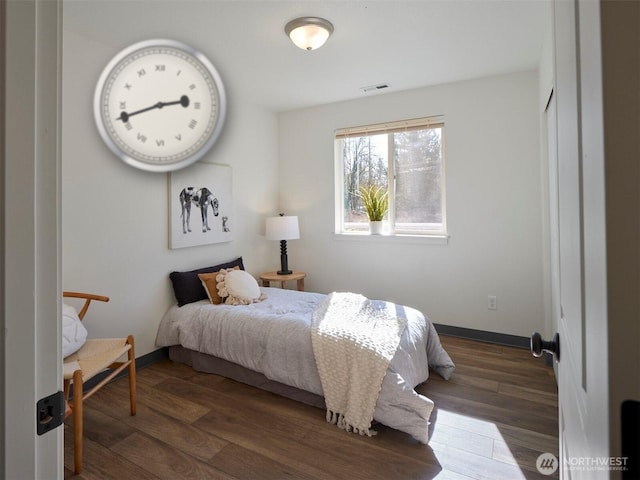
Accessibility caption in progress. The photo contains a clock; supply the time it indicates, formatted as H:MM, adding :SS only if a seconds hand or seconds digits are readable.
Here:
2:42
